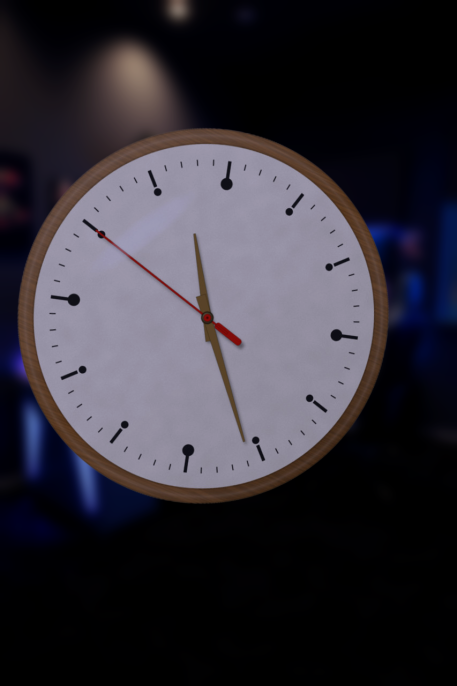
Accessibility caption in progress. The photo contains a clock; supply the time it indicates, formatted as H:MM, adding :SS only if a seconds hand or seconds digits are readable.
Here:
11:25:50
